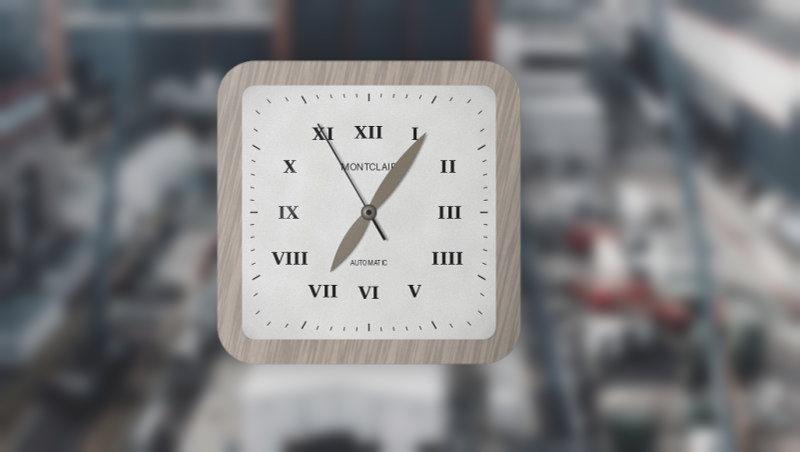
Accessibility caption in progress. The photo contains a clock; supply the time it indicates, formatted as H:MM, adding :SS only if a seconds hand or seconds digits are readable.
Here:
7:05:55
